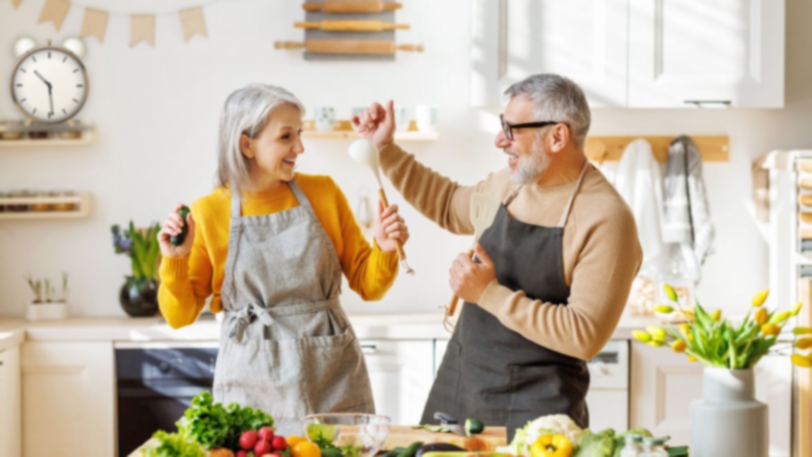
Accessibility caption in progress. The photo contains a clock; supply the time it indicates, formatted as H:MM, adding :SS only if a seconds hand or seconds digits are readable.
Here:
10:29
